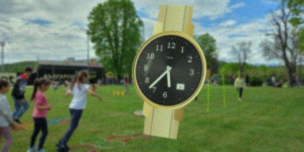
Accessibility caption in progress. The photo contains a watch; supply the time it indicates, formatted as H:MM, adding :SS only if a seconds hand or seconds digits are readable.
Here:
5:37
